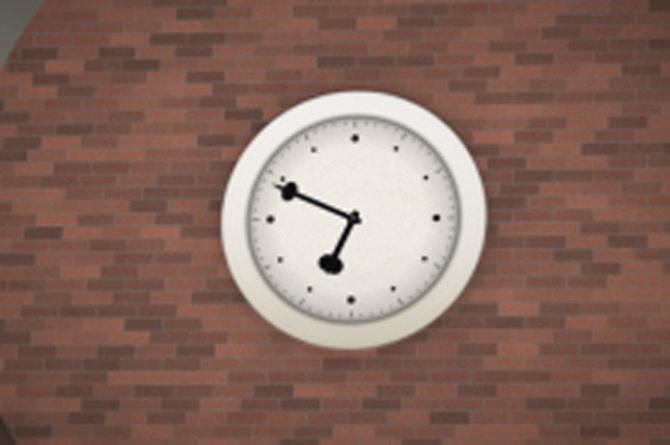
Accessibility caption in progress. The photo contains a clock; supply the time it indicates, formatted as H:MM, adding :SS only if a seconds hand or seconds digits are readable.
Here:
6:49
